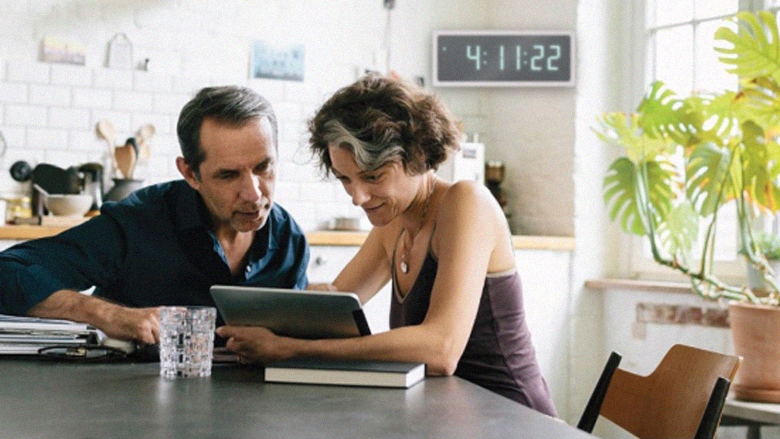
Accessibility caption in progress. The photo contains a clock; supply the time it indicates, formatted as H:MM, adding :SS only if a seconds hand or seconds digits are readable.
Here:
4:11:22
